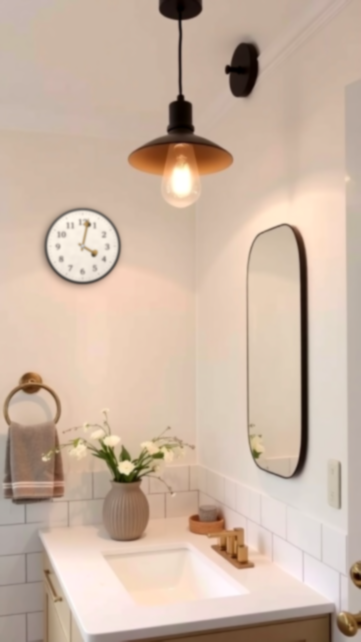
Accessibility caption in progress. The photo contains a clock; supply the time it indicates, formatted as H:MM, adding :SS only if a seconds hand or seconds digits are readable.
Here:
4:02
